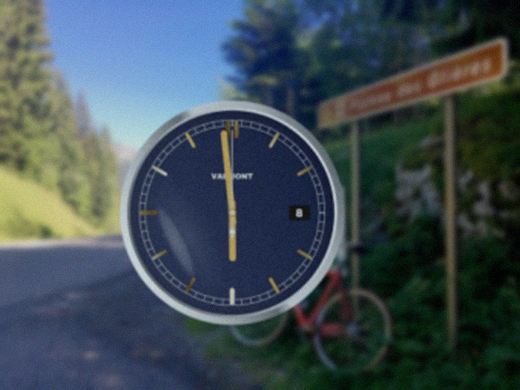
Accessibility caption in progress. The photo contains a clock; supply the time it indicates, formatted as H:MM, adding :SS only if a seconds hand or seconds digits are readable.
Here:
5:59:00
